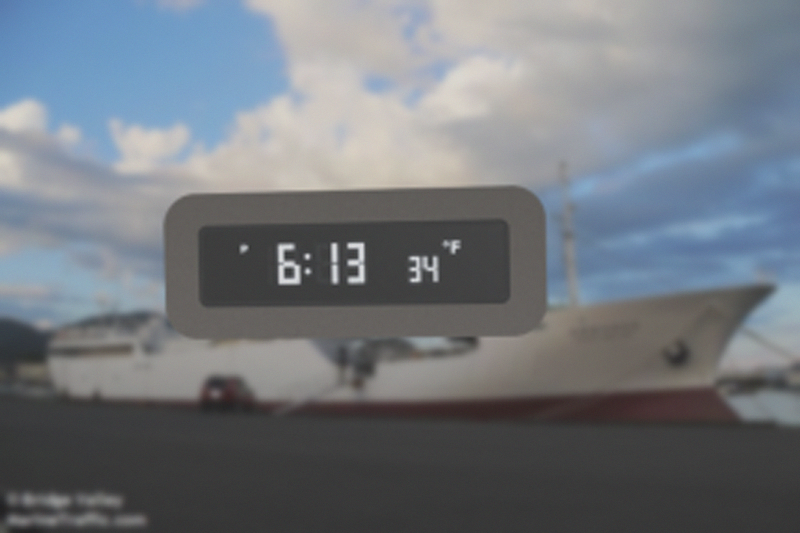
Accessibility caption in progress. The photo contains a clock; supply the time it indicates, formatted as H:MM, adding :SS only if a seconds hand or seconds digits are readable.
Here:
6:13
